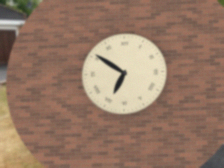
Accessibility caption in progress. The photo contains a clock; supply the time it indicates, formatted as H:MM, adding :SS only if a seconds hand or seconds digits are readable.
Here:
6:51
